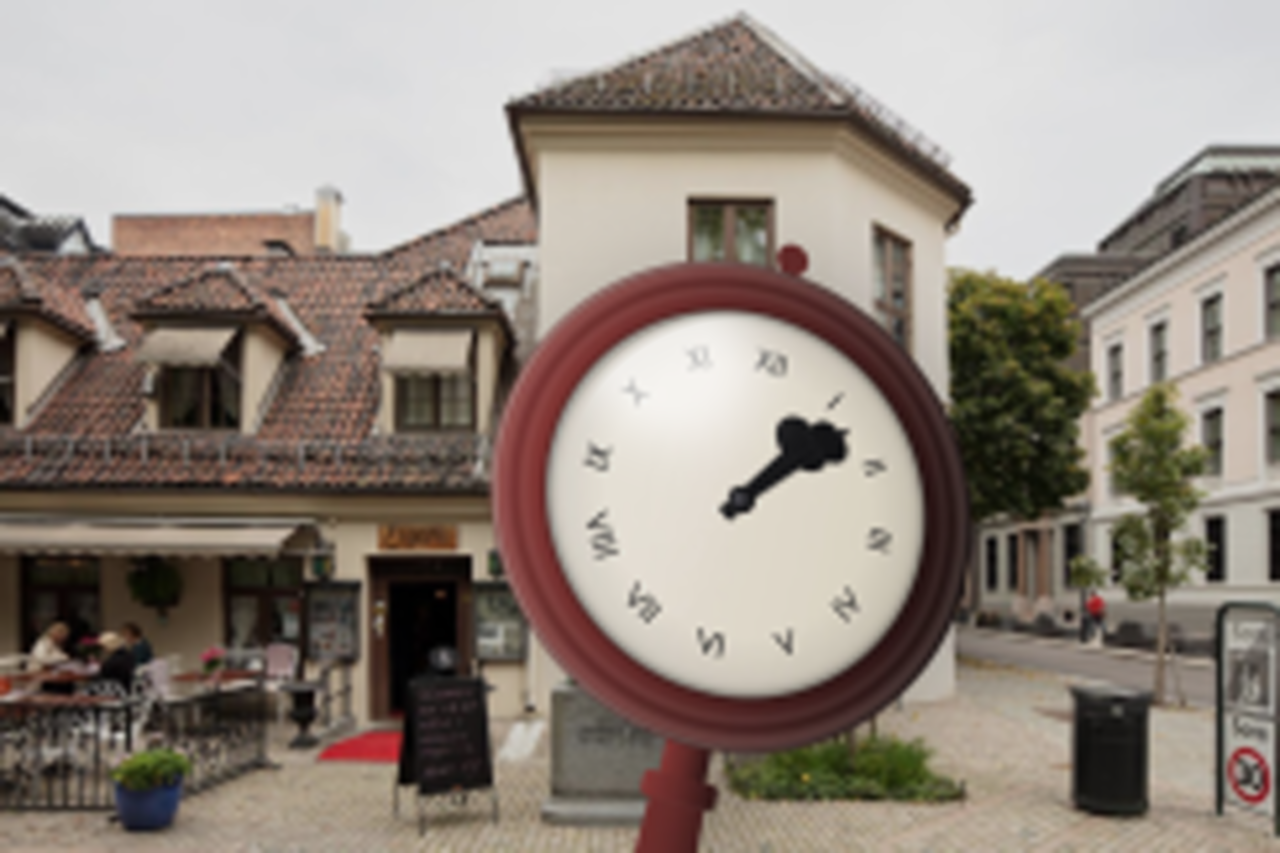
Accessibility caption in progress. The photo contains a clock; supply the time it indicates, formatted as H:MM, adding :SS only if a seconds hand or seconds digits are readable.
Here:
1:07
